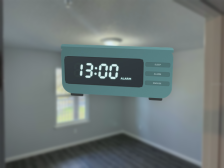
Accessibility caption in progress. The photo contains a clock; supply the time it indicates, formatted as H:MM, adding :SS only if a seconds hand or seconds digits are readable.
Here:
13:00
